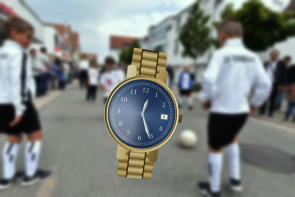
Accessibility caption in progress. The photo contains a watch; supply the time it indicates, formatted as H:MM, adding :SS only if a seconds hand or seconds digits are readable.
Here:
12:26
